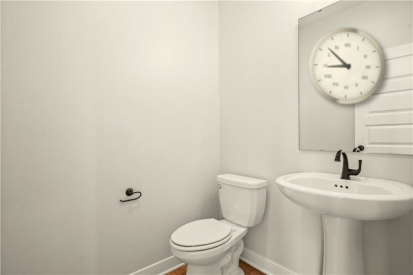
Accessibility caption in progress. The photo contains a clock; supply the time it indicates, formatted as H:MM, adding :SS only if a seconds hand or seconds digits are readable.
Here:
8:52
